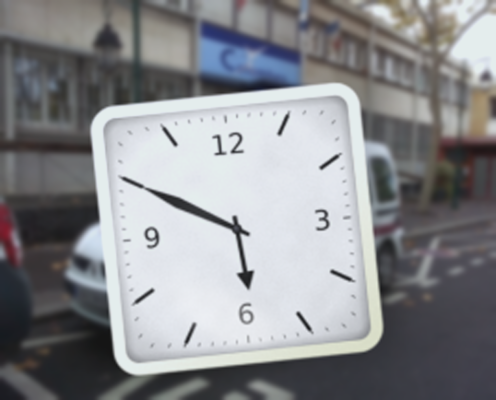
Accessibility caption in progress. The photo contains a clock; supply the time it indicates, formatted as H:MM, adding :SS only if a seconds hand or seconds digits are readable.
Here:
5:50
